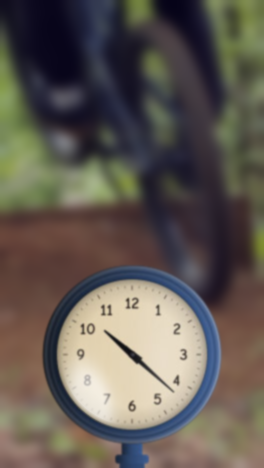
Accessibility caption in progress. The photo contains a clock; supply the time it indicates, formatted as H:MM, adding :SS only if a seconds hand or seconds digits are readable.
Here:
10:22
